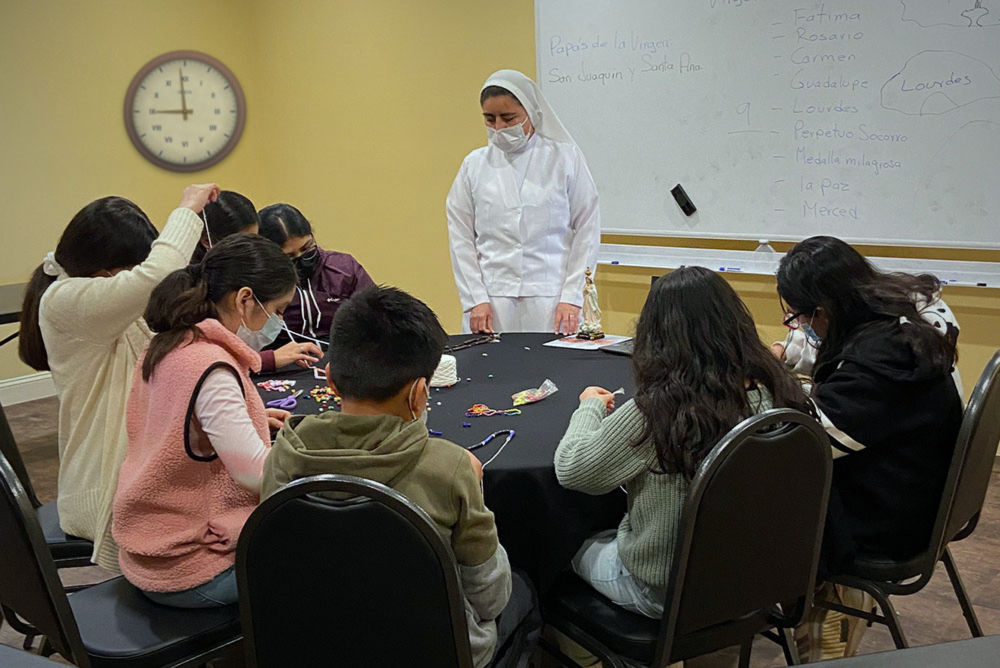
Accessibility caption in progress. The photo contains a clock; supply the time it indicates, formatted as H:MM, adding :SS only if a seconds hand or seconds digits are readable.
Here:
8:59
